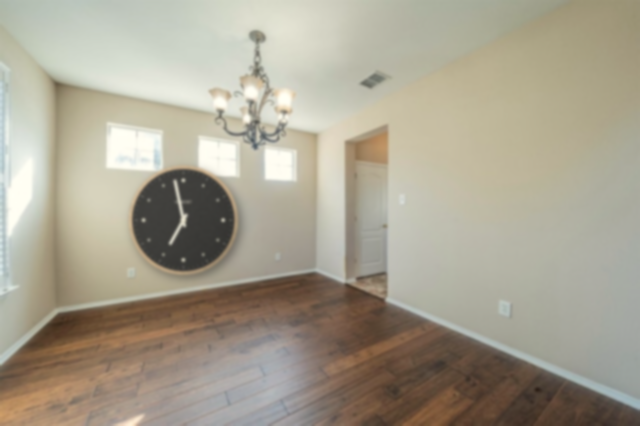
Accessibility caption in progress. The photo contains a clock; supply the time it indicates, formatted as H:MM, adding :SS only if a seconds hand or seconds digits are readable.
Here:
6:58
